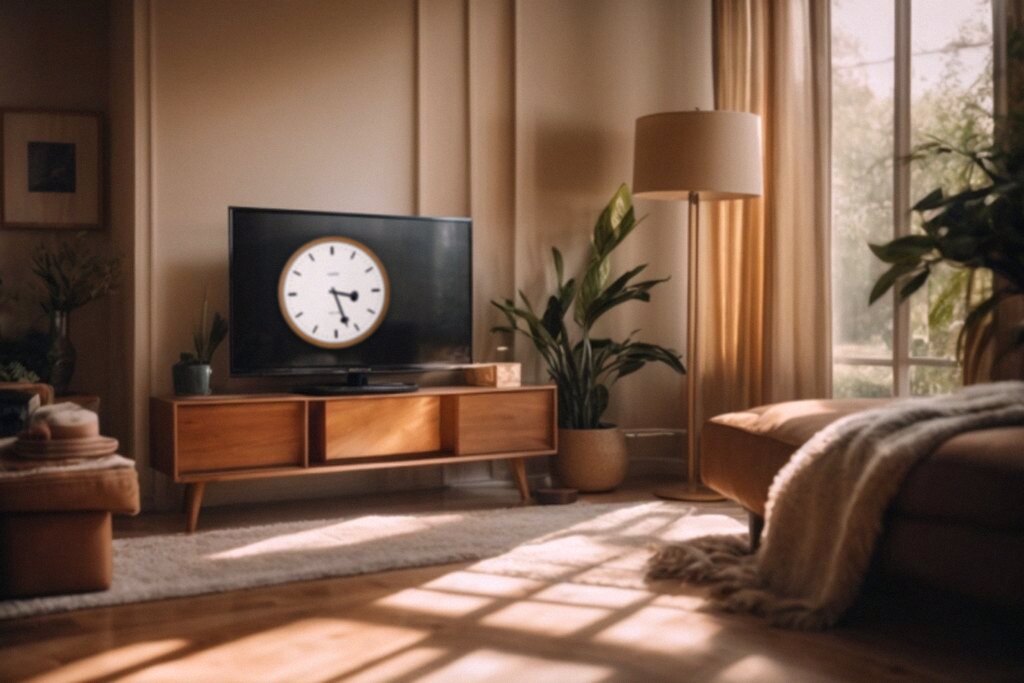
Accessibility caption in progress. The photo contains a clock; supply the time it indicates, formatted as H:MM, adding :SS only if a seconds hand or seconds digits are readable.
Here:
3:27
